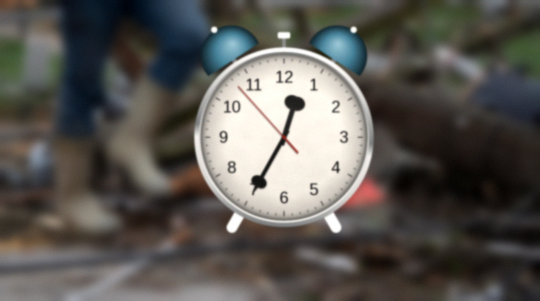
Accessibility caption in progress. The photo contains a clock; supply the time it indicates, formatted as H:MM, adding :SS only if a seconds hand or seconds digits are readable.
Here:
12:34:53
